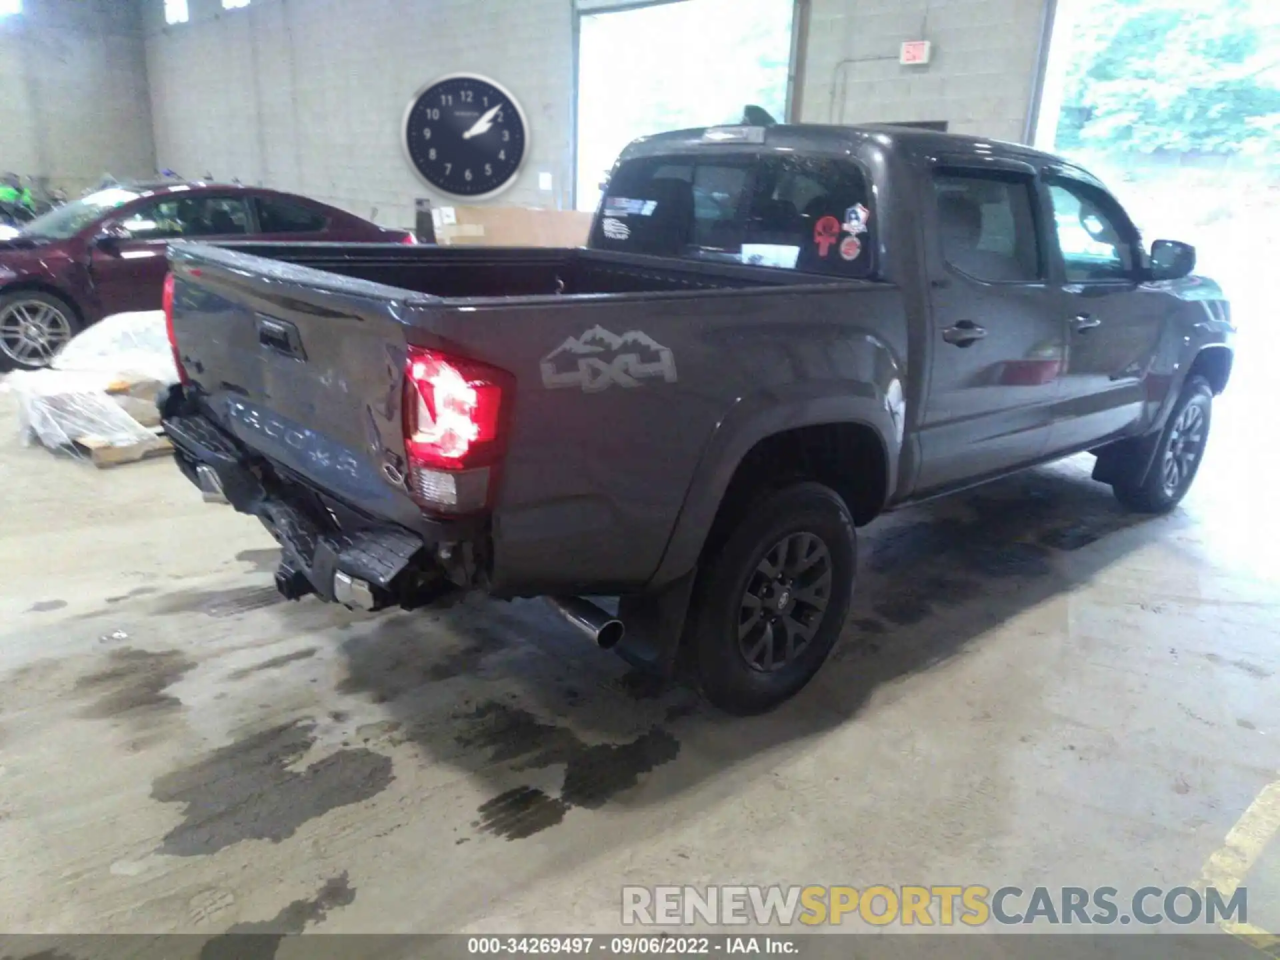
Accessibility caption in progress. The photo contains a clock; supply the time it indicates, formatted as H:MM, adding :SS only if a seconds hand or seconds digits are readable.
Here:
2:08
